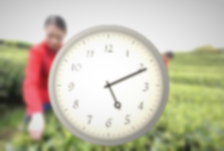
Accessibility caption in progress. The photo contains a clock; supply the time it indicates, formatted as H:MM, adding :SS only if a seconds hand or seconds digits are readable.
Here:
5:11
